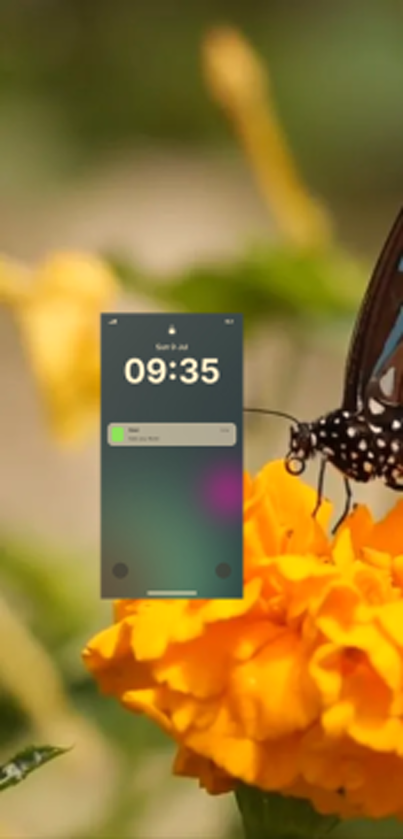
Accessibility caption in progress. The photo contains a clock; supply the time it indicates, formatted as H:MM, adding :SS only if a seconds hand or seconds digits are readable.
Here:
9:35
